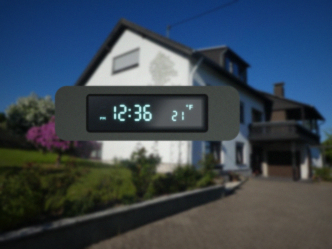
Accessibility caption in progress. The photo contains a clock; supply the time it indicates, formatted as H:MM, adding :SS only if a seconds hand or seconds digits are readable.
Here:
12:36
